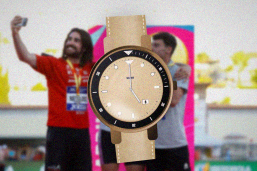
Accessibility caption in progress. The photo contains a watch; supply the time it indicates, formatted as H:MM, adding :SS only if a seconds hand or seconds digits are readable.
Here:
5:00
